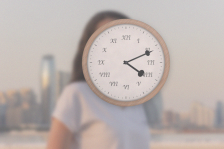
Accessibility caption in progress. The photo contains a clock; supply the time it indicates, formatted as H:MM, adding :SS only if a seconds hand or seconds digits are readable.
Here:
4:11
